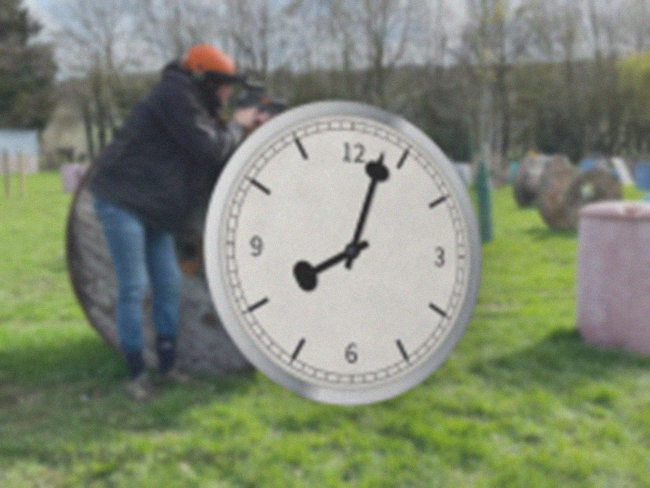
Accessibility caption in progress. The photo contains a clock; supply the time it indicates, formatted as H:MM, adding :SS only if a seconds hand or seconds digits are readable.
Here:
8:03
